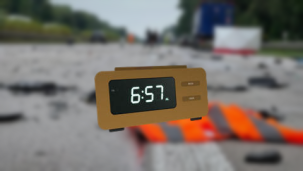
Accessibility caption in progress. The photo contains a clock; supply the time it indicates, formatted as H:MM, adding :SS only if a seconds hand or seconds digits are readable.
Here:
6:57
